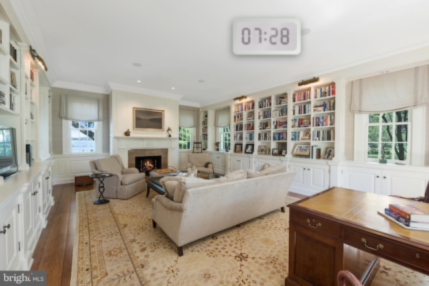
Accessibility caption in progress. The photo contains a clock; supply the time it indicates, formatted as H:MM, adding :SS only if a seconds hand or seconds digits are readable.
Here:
7:28
